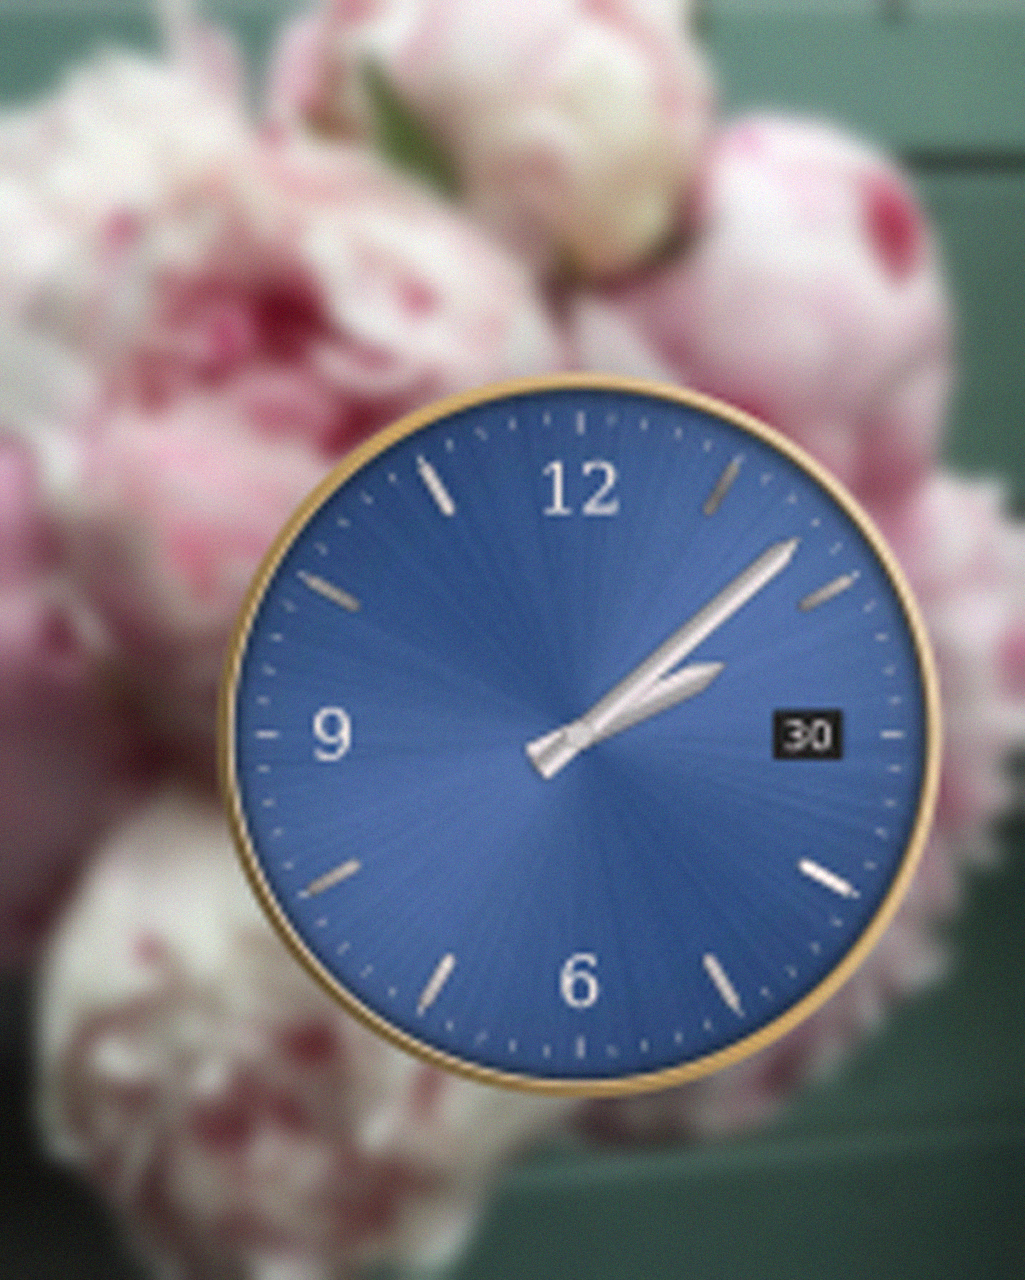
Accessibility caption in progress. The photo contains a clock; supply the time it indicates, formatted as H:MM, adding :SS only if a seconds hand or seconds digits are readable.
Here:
2:08
